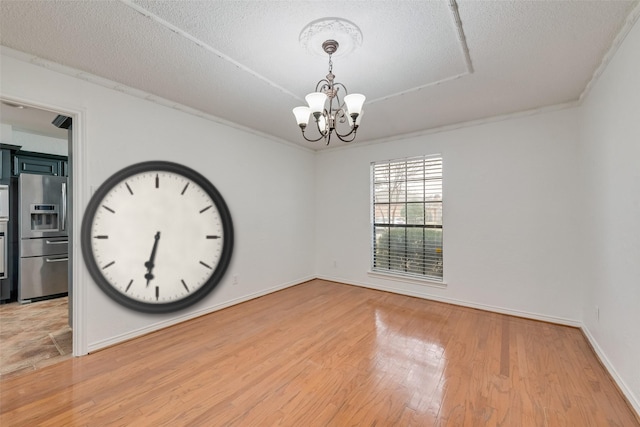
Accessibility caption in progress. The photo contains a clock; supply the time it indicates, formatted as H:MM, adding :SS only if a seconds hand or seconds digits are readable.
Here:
6:32
